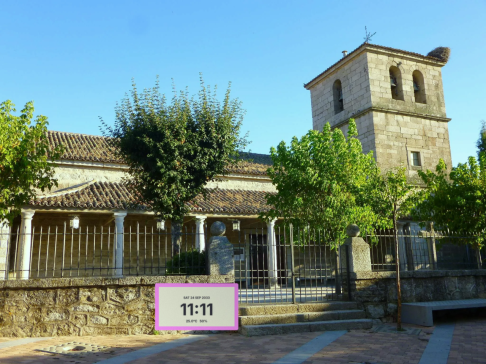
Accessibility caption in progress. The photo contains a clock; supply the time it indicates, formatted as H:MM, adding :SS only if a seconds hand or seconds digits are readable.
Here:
11:11
